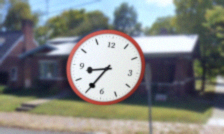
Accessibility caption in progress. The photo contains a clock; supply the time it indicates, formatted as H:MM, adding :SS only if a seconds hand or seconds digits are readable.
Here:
8:35
